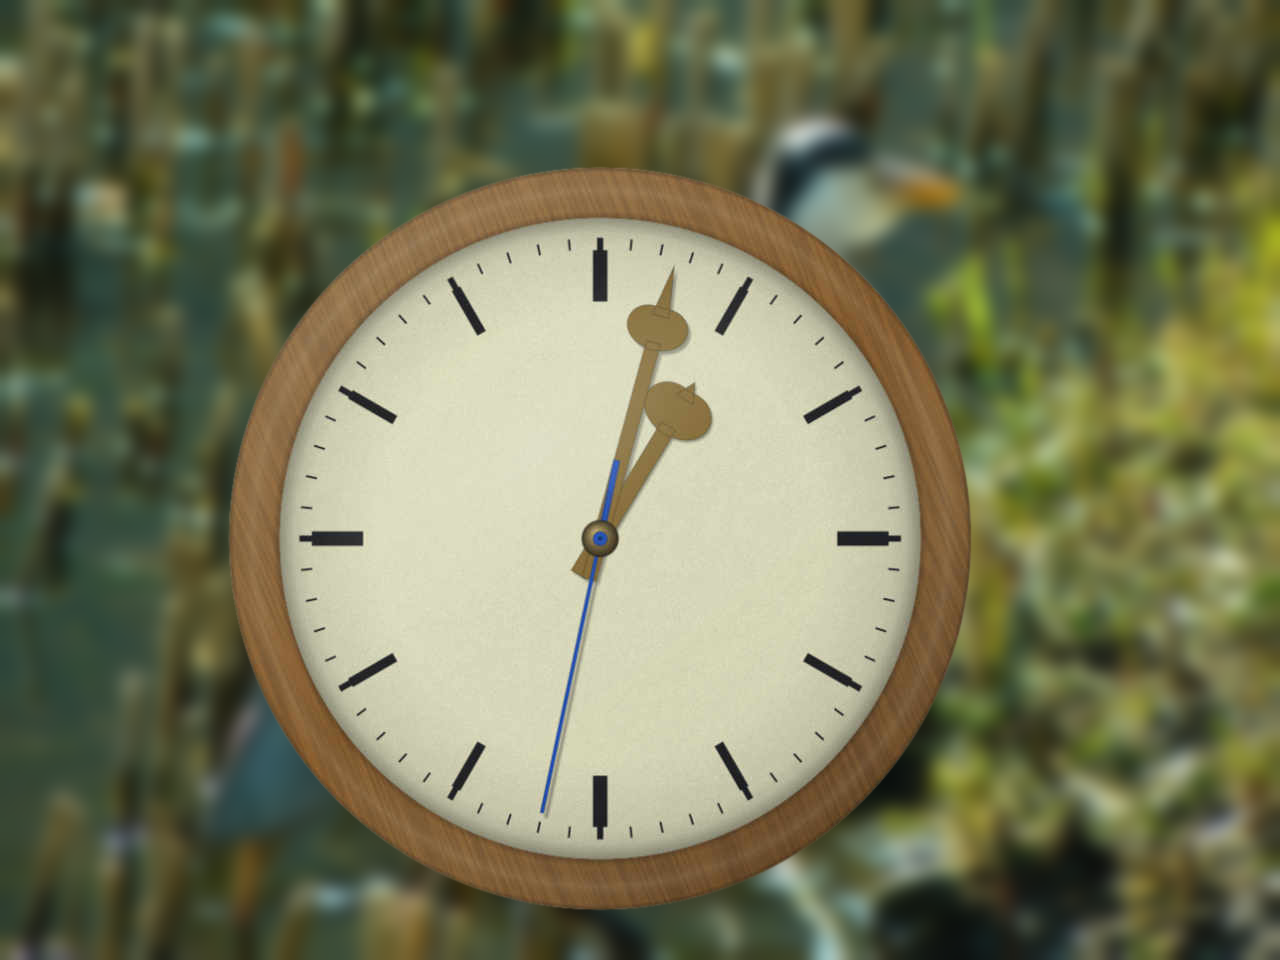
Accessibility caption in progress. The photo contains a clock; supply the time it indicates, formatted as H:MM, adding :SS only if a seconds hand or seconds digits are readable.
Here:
1:02:32
